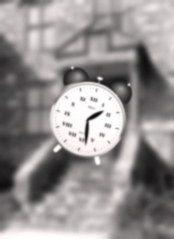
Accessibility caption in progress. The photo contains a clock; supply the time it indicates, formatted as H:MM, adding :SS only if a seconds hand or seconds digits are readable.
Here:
1:28
